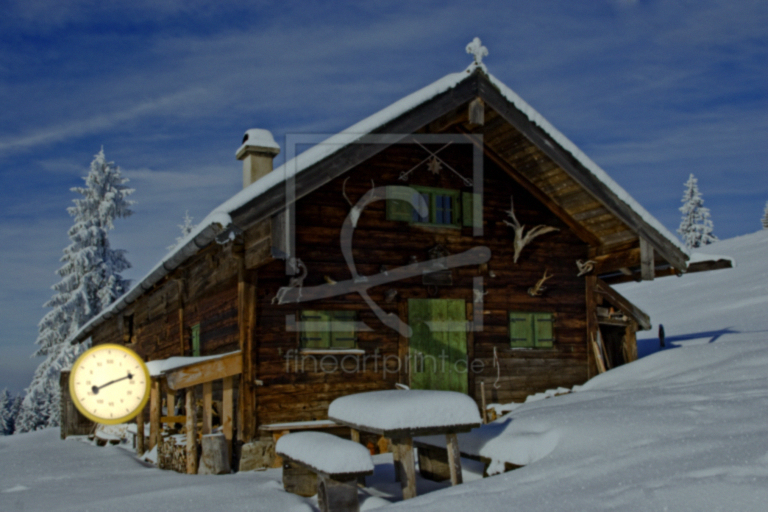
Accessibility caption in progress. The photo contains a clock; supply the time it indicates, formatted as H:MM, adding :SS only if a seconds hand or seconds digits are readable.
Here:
8:12
